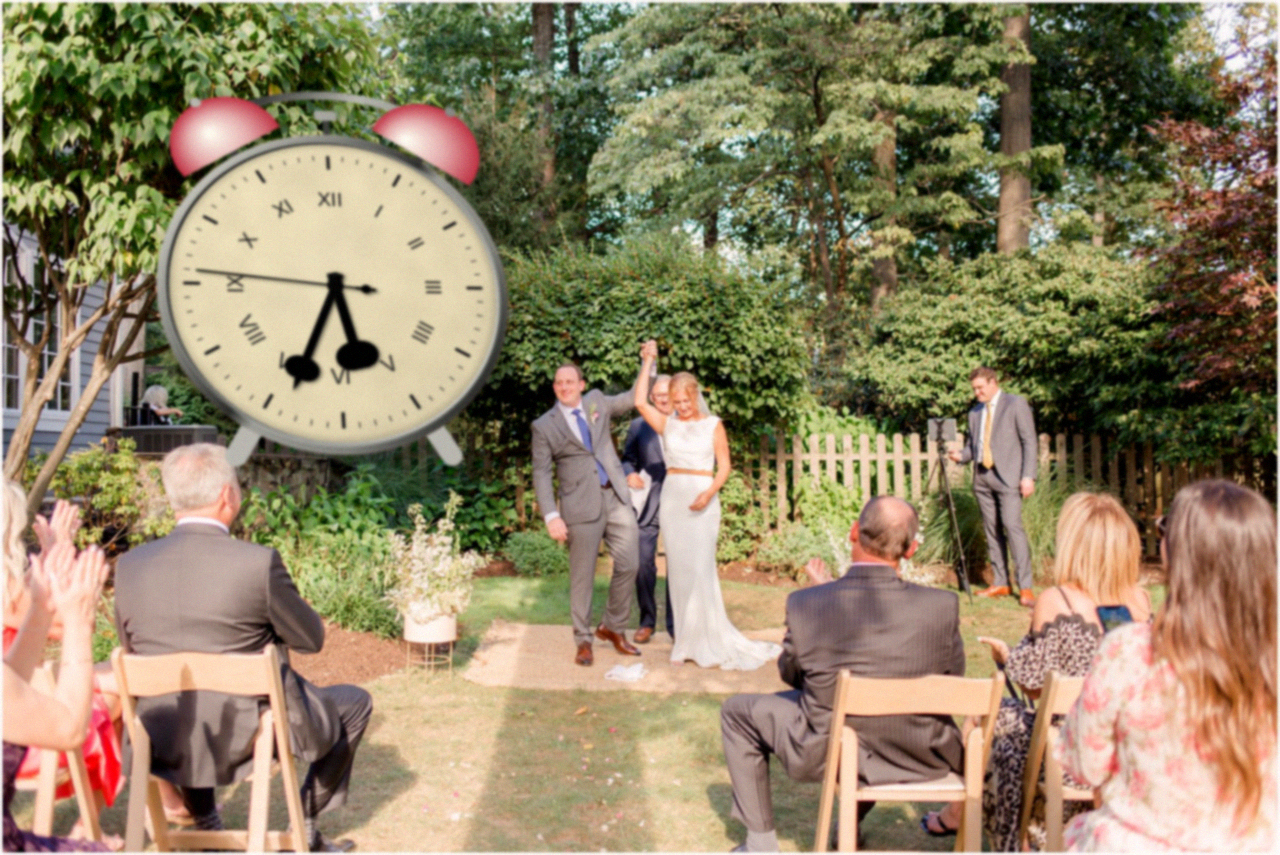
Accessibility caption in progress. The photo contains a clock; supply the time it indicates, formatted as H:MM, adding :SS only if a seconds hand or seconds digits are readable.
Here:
5:33:46
